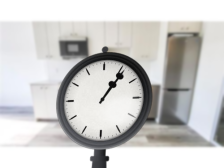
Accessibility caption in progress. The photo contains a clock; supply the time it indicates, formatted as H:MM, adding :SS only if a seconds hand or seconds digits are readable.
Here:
1:06
